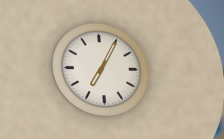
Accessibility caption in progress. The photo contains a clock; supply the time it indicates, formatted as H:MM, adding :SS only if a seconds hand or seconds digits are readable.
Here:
7:05
